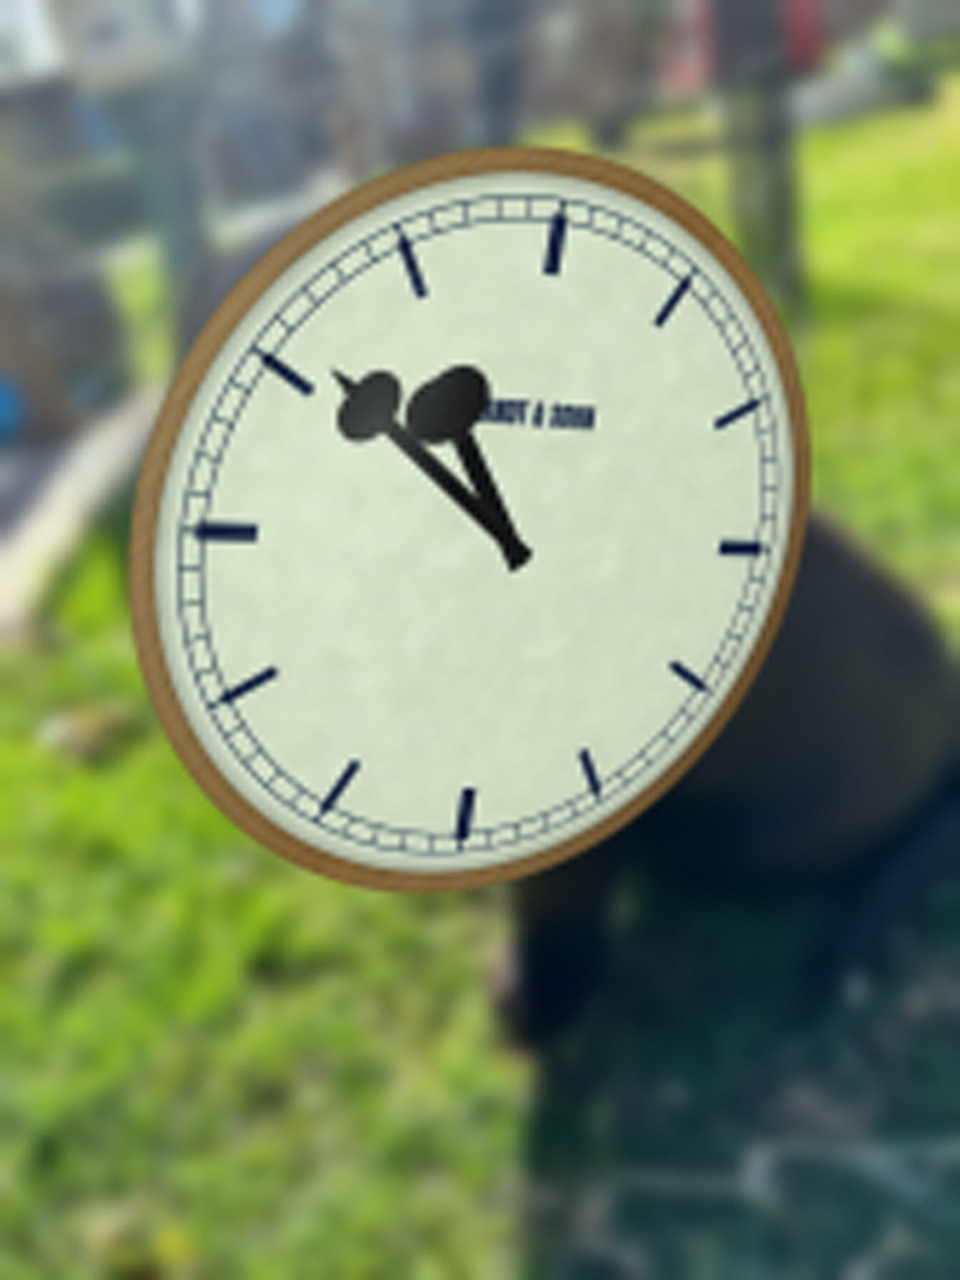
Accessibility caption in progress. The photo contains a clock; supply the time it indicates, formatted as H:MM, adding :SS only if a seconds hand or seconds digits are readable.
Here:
10:51
